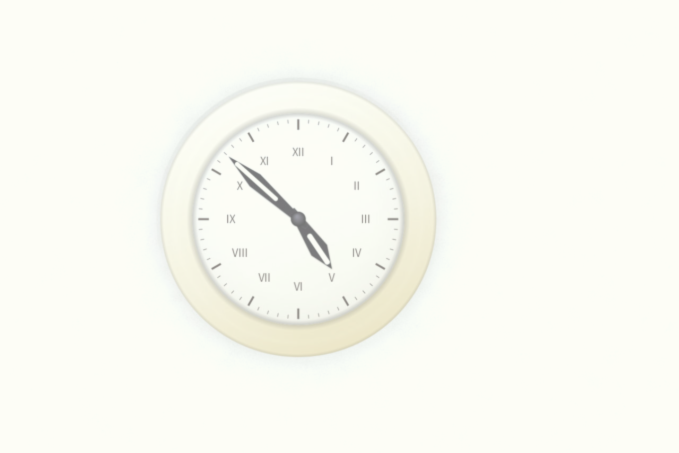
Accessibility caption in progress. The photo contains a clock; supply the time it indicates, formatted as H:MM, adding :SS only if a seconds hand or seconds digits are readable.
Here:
4:52
